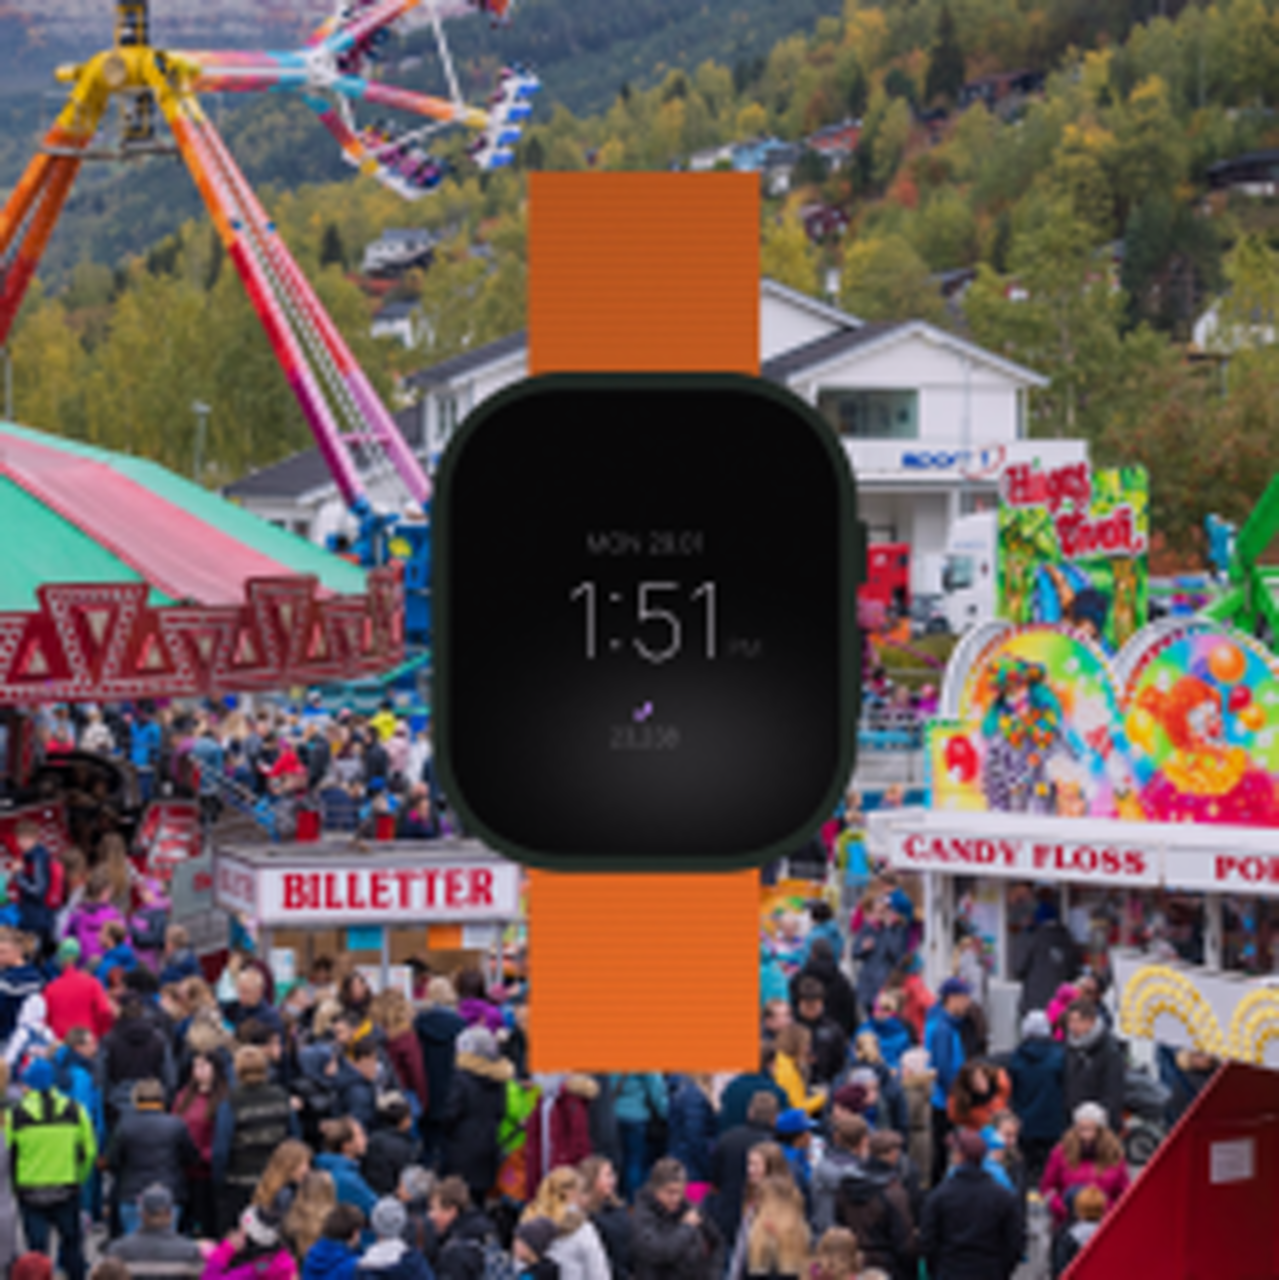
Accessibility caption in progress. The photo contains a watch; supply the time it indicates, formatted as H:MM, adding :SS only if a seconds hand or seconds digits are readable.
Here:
1:51
